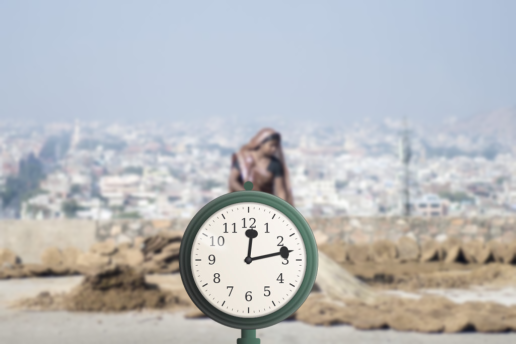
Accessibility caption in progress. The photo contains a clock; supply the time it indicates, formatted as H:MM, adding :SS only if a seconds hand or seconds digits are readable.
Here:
12:13
